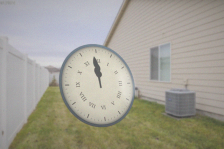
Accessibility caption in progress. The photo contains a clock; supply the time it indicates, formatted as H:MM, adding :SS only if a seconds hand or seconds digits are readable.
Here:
11:59
